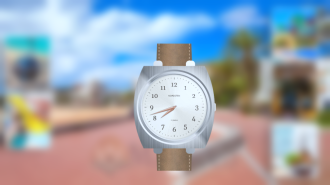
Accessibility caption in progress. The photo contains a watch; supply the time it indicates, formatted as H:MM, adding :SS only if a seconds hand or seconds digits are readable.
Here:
7:42
